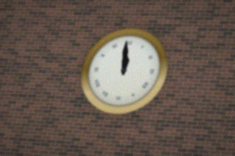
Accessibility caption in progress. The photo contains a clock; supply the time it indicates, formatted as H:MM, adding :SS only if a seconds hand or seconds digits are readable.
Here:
11:59
